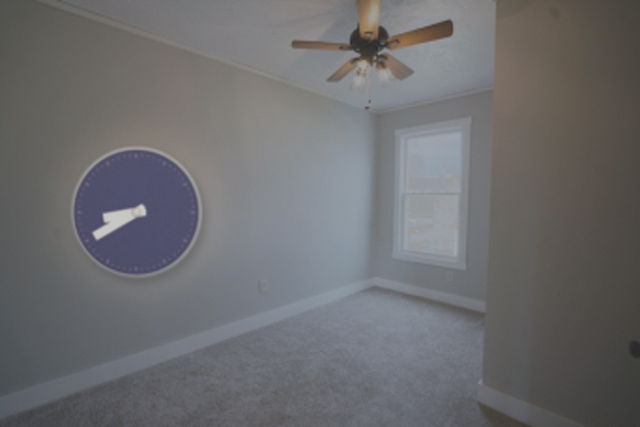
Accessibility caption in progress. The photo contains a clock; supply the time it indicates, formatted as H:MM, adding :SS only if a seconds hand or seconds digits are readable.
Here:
8:40
